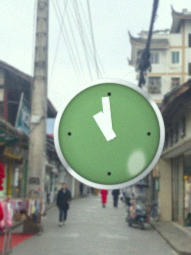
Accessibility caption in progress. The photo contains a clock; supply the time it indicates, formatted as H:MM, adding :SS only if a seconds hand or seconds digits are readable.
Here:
10:59
